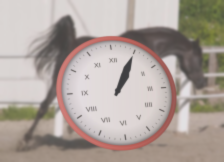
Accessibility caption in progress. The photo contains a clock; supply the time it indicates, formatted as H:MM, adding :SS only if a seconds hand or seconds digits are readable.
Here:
1:05
